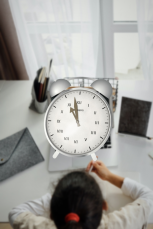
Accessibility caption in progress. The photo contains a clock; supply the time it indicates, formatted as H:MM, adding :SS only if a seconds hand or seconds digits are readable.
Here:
10:58
